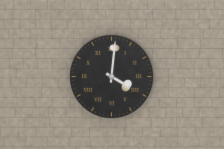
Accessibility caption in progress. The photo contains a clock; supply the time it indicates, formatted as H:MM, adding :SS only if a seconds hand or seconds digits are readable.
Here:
4:01
